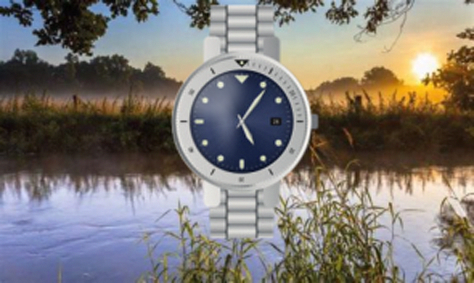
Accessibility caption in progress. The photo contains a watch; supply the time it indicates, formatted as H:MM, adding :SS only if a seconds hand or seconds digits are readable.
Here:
5:06
